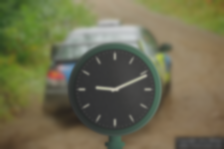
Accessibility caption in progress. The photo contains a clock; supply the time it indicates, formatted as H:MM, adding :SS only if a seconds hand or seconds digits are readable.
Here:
9:11
